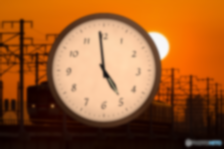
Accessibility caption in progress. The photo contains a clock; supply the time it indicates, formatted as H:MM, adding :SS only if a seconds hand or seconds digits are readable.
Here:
4:59
